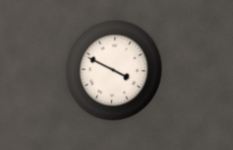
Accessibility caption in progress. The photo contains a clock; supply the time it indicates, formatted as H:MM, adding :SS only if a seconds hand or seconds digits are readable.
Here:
3:49
